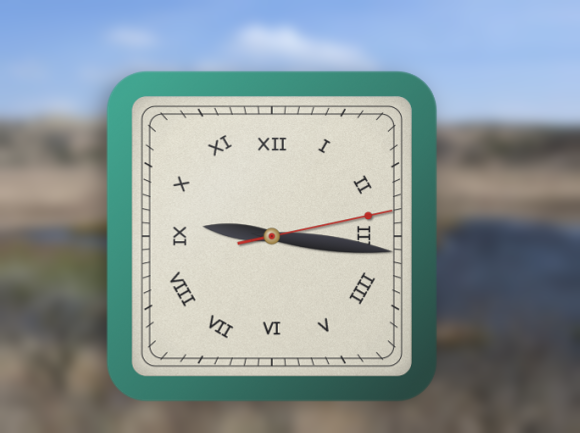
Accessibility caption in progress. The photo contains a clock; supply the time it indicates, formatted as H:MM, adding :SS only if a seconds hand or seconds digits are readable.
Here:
9:16:13
